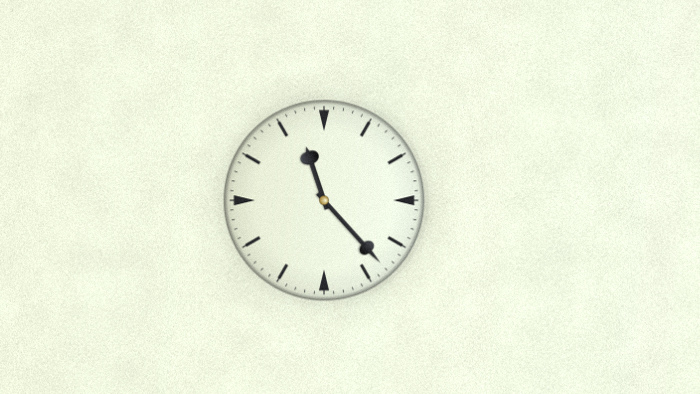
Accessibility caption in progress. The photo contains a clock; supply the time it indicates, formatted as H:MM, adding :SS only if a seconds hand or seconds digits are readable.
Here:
11:23
